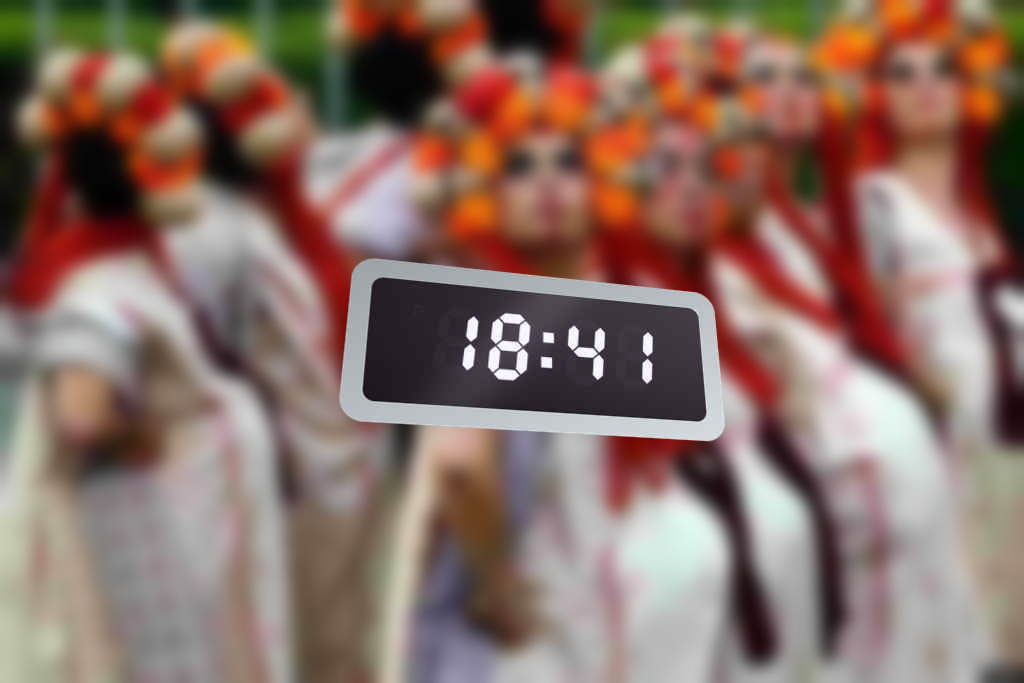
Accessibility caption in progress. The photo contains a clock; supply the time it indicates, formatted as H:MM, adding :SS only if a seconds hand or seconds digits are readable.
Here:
18:41
